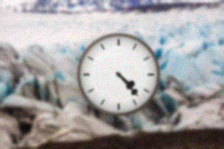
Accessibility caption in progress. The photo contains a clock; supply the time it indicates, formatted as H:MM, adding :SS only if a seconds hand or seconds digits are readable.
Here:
4:23
